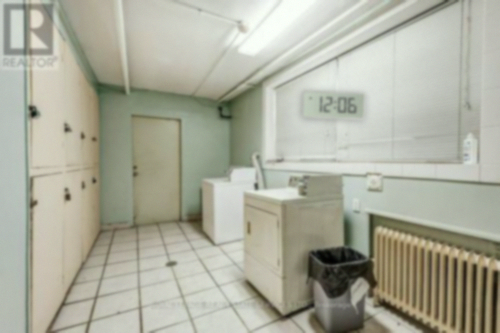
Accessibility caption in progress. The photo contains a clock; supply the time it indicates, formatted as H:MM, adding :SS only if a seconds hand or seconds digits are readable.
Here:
12:06
